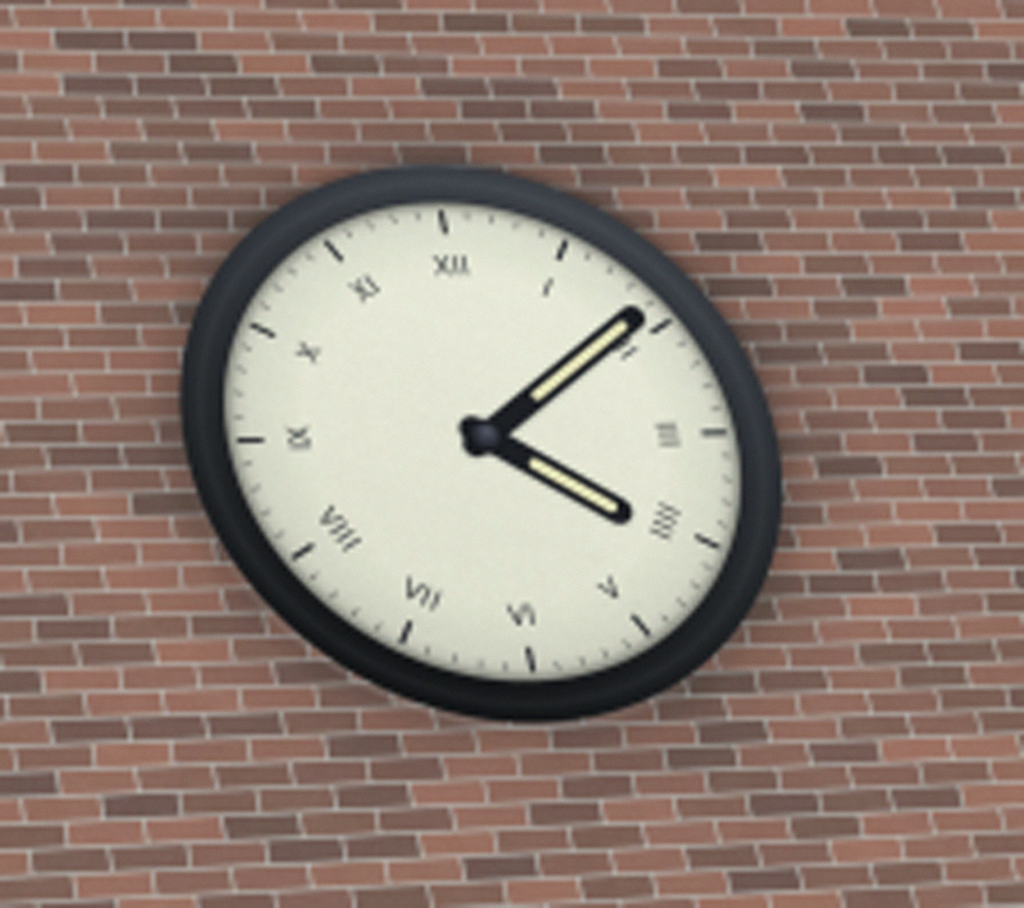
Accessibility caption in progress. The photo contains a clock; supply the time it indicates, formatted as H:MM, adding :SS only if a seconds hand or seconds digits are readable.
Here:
4:09
